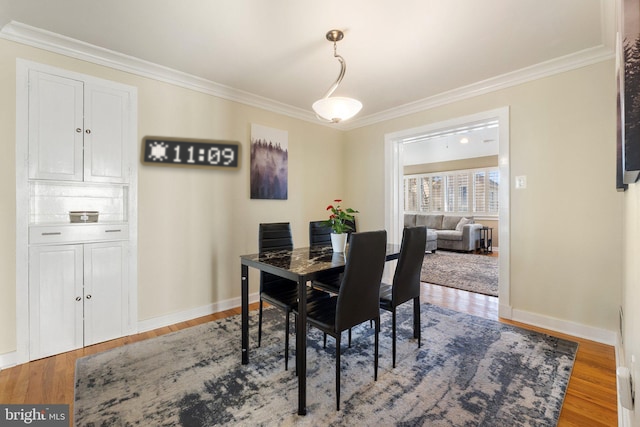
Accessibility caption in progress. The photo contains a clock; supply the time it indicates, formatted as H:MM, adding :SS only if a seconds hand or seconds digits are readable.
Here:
11:09
